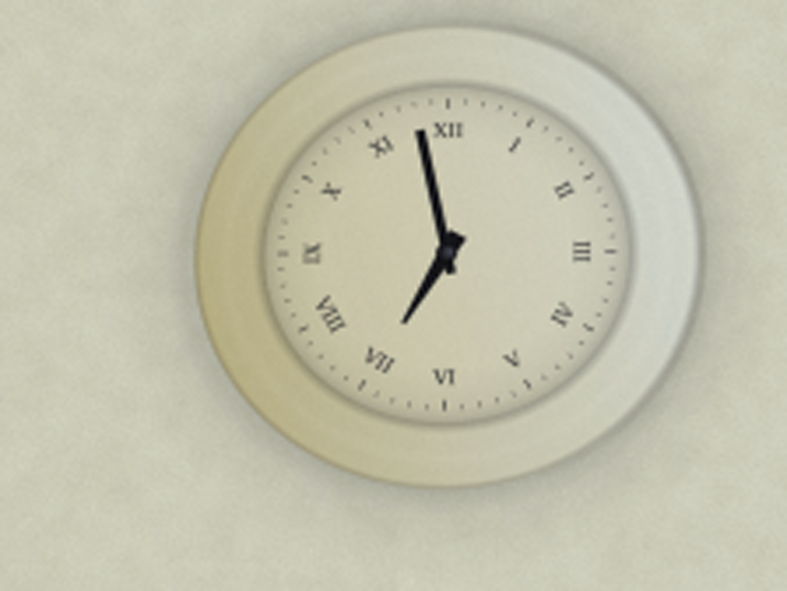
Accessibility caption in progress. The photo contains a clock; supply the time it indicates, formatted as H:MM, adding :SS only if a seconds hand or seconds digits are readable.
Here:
6:58
